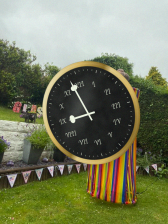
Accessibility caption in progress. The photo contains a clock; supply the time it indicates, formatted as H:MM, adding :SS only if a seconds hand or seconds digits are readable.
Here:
8:58
